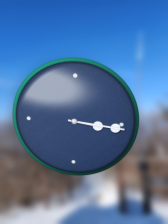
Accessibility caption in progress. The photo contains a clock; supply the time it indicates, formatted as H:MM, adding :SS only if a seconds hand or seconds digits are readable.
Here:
3:16
